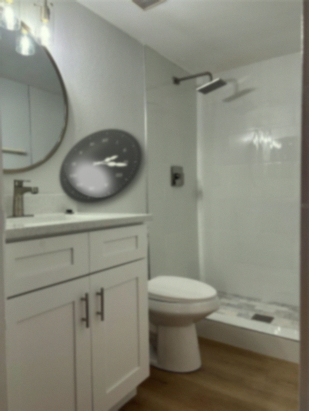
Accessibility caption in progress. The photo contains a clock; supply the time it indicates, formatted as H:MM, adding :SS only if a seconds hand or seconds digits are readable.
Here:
2:16
